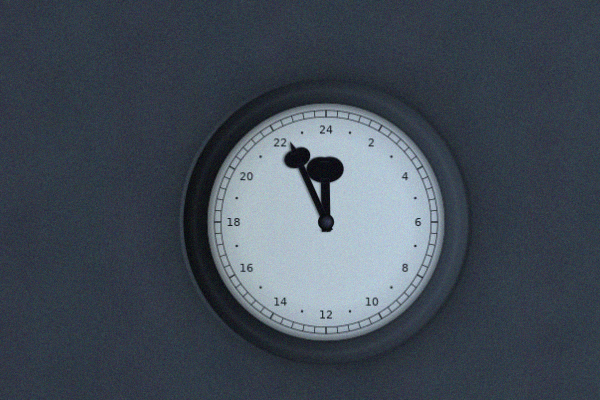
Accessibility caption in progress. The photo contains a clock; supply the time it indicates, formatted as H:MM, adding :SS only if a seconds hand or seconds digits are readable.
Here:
23:56
